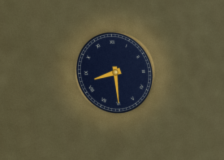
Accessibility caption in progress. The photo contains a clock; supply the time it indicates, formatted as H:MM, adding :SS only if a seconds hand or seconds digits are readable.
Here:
8:30
